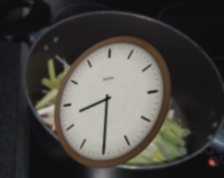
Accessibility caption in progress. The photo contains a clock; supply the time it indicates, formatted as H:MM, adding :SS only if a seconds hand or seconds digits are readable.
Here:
8:30
